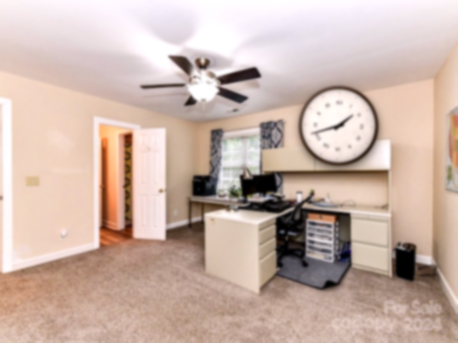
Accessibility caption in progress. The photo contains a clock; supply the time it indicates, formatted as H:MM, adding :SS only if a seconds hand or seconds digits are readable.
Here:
1:42
